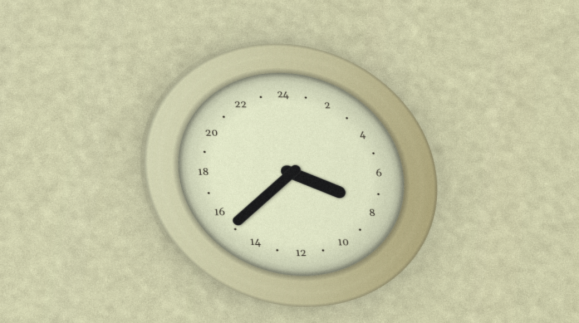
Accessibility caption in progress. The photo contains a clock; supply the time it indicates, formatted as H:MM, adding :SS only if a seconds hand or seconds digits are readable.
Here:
7:38
